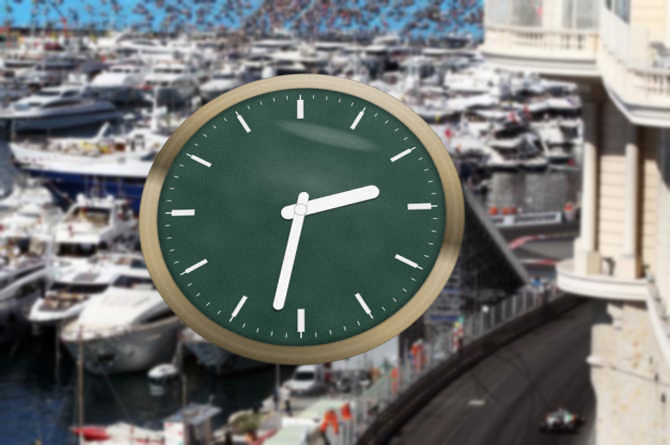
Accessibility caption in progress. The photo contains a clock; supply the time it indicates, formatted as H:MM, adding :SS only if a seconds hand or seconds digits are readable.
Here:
2:32
